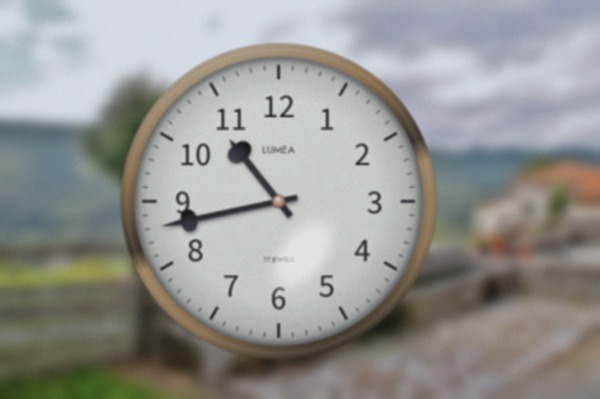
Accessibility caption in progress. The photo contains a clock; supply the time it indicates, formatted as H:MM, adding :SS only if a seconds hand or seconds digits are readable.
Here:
10:43
